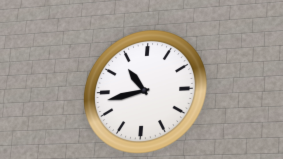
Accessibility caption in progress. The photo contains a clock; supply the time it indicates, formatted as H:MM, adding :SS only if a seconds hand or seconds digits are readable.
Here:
10:43
